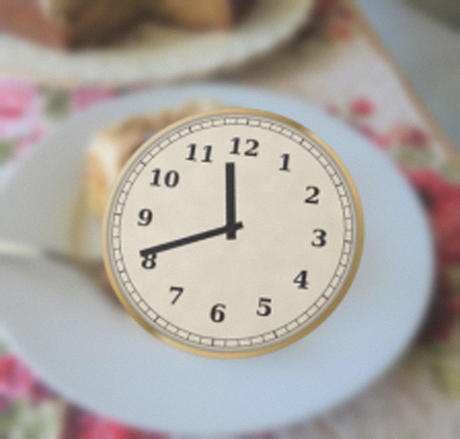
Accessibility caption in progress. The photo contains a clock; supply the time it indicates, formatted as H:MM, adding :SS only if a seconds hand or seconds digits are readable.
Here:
11:41
